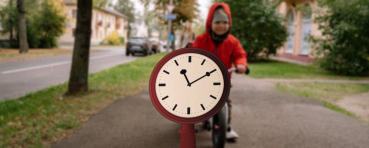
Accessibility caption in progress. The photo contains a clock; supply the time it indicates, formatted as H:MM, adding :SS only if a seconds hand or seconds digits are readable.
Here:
11:10
